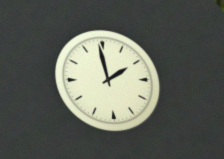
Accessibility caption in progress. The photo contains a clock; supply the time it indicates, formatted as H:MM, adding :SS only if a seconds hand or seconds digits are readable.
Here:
1:59
